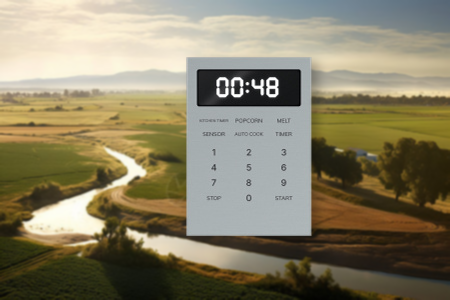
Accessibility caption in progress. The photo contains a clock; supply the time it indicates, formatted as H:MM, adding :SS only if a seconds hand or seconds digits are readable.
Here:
0:48
